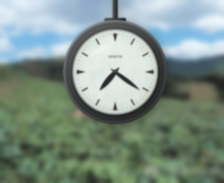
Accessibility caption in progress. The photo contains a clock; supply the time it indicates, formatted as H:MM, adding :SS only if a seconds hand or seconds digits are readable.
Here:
7:21
